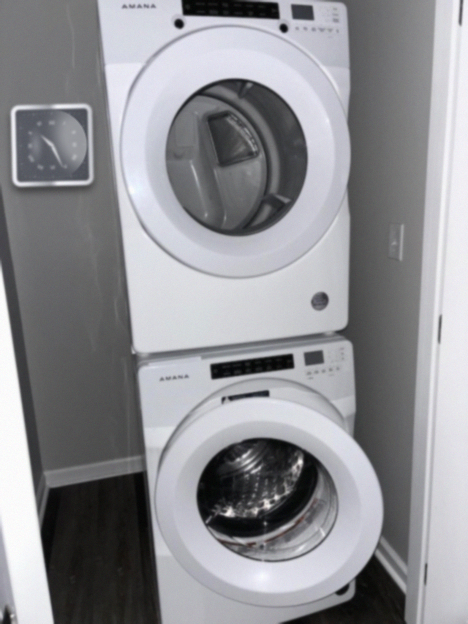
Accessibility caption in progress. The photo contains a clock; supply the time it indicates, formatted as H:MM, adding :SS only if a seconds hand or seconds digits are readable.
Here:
10:26
